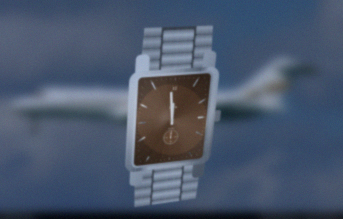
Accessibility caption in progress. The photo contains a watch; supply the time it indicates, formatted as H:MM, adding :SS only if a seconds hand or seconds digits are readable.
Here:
11:59
